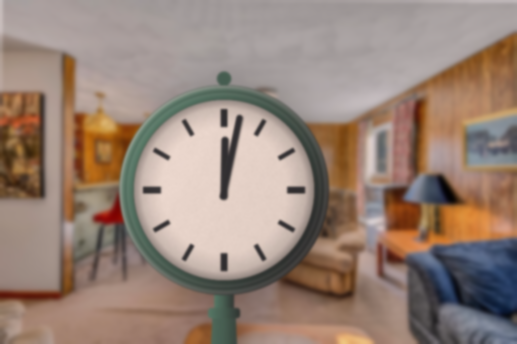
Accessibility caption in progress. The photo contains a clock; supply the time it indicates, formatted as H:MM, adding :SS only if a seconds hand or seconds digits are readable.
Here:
12:02
